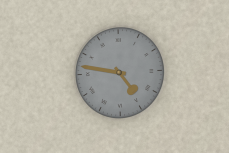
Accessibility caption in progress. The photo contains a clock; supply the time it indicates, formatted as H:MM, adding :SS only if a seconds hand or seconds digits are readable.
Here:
4:47
